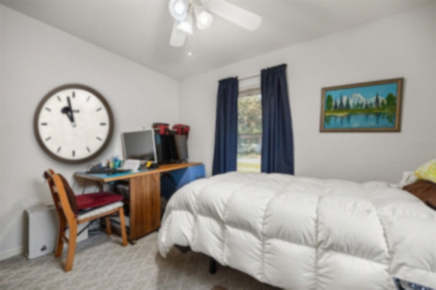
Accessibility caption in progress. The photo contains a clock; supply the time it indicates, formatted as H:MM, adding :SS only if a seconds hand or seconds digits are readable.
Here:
10:58
